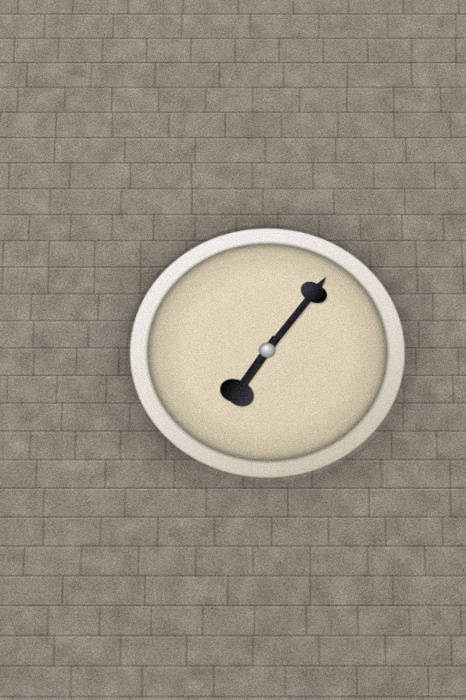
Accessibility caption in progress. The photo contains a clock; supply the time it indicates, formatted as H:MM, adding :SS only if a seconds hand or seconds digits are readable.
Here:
7:06
